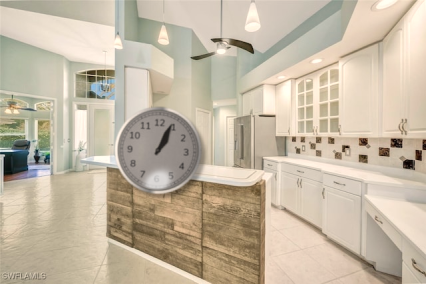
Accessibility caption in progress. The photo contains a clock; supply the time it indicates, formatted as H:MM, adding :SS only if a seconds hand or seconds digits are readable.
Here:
1:04
